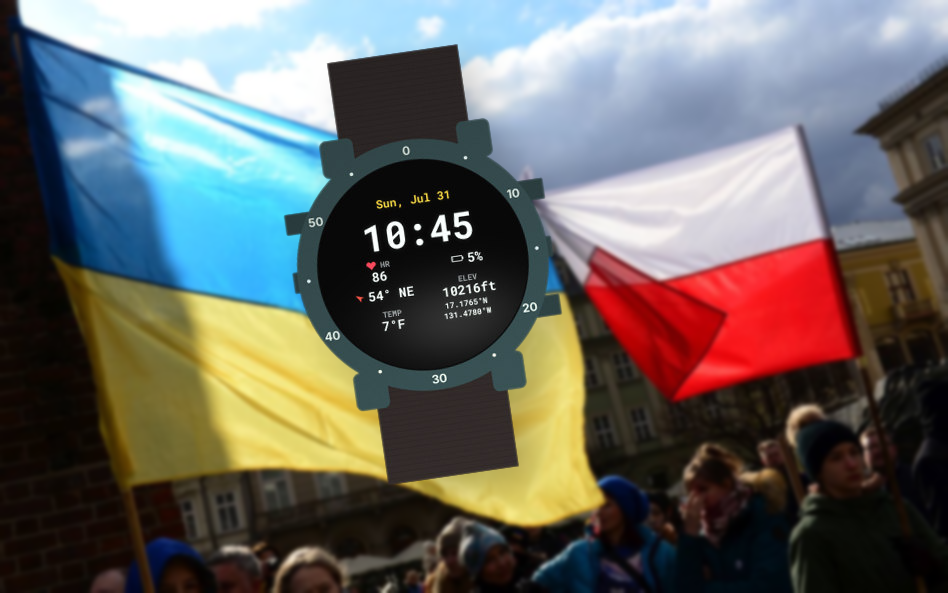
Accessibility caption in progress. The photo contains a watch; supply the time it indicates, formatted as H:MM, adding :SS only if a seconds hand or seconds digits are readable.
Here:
10:45
